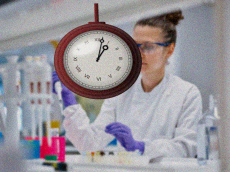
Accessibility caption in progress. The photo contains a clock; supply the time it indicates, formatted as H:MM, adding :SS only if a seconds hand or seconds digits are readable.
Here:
1:02
